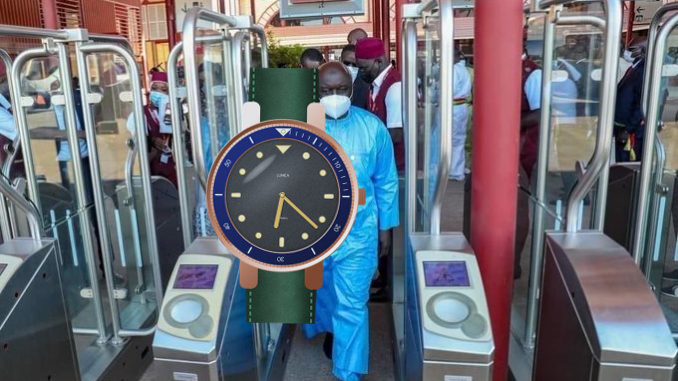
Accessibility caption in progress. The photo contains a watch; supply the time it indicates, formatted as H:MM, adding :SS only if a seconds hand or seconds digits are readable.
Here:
6:22
